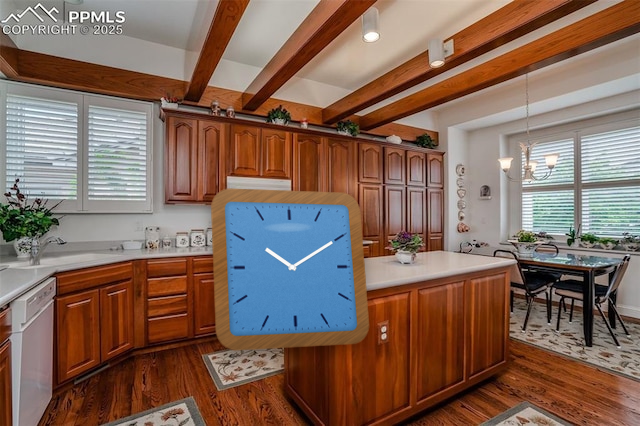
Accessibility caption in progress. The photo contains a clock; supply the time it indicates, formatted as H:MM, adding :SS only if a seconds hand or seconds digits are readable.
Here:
10:10
